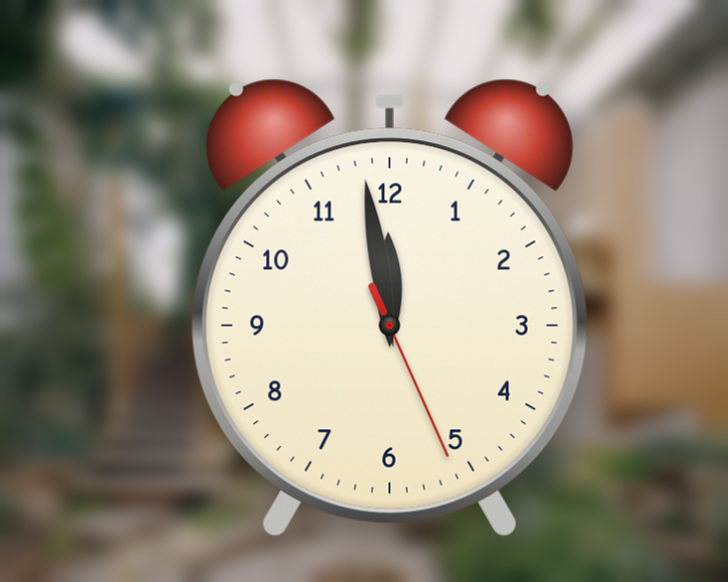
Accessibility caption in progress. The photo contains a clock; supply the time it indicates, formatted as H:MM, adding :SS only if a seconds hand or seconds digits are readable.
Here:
11:58:26
